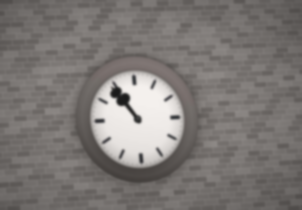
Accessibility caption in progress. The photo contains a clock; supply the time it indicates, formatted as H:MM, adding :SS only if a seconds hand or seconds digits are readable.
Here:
10:54
